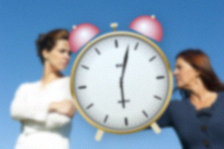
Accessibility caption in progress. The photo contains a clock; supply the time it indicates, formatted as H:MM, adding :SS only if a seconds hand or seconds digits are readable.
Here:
6:03
